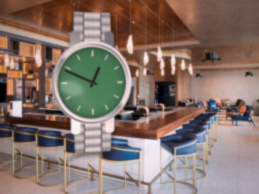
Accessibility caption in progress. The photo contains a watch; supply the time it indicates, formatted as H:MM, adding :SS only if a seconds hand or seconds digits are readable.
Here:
12:49
